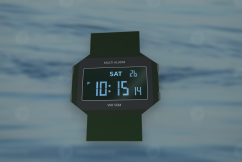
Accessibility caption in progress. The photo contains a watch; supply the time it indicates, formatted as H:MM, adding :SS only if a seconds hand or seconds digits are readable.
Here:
10:15:14
